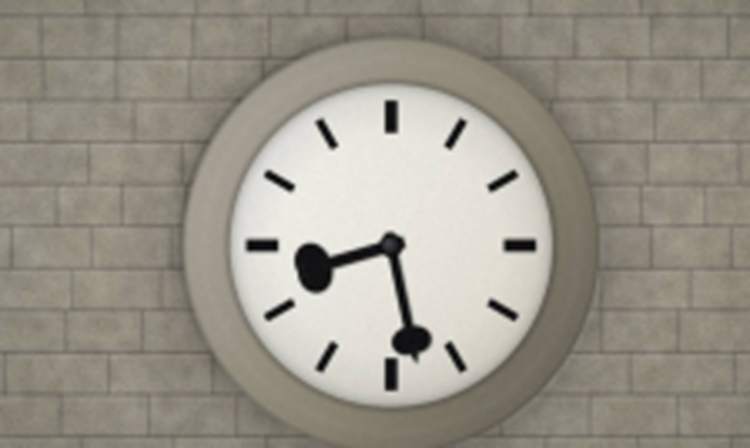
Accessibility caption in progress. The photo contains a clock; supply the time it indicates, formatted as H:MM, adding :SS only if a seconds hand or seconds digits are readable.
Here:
8:28
